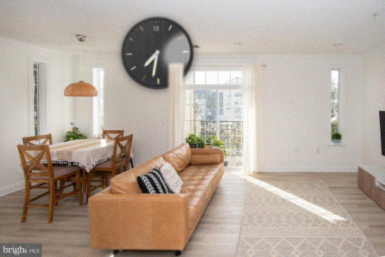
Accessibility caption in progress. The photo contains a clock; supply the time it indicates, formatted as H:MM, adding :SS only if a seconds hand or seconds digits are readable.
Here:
7:32
